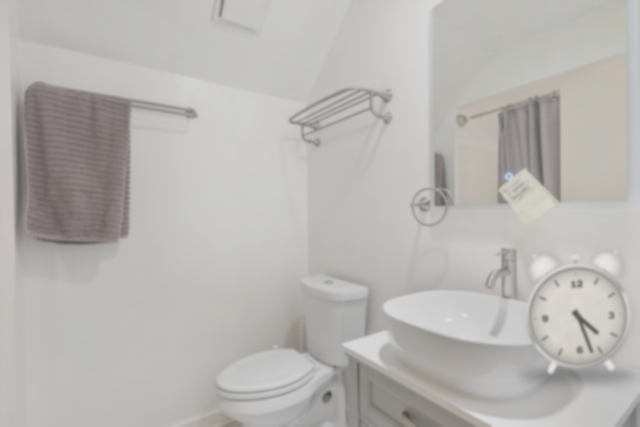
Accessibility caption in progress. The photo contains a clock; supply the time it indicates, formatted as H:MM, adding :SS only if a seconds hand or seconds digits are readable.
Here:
4:27
